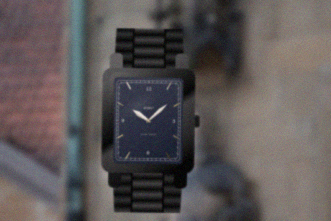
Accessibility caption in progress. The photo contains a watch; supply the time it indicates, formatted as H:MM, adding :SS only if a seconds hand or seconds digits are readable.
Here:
10:08
